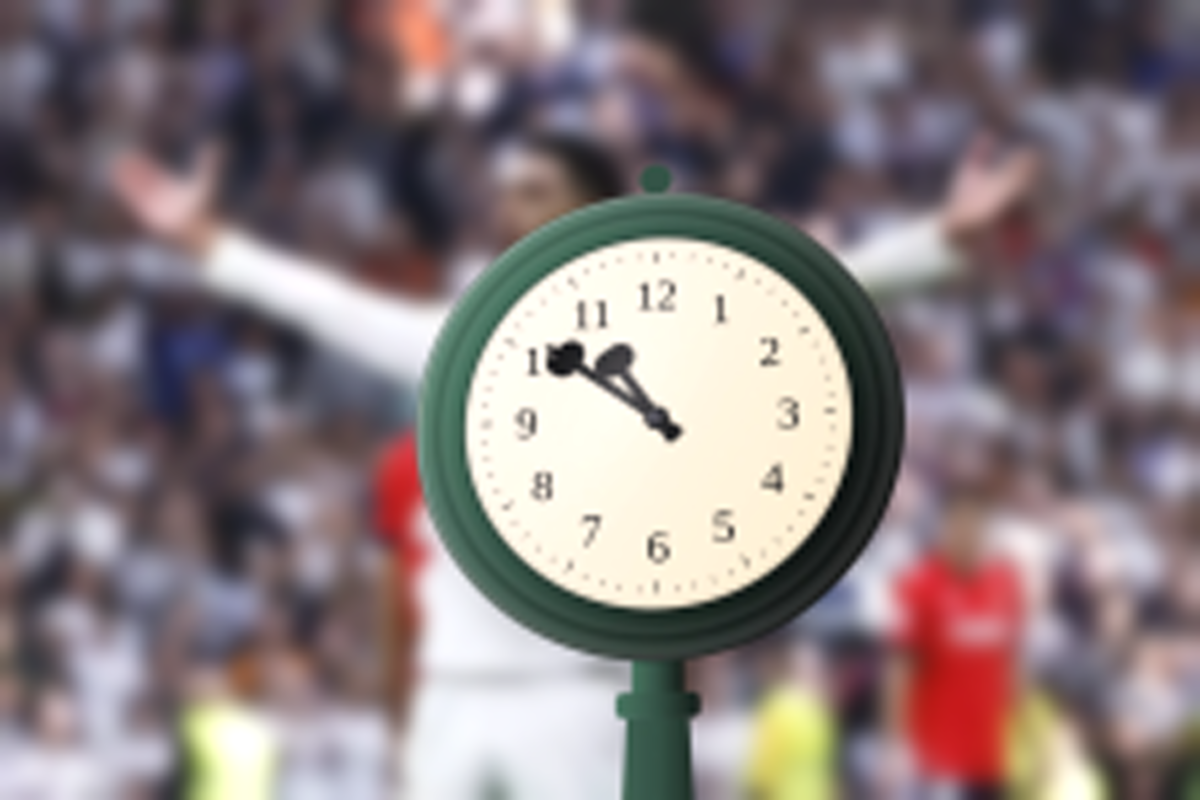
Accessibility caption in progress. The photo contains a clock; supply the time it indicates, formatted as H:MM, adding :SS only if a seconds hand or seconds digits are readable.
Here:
10:51
